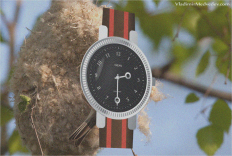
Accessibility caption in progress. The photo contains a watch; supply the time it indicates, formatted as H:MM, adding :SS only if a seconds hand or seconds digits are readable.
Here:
2:30
